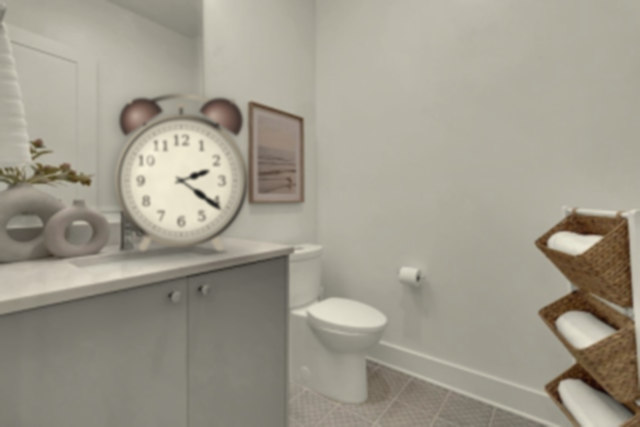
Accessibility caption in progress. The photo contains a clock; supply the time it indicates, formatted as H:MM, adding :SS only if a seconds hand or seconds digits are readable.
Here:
2:21
